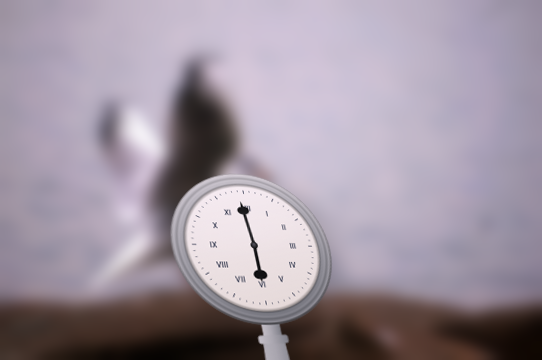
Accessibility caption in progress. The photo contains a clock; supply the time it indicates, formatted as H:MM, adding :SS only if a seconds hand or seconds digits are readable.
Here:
5:59
